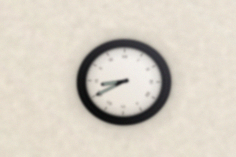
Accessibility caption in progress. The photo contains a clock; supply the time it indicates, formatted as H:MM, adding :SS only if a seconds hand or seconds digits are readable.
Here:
8:40
